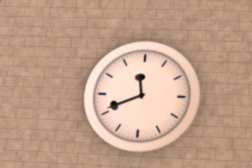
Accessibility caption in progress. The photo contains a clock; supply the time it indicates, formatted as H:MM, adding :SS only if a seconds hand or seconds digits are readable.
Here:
11:41
